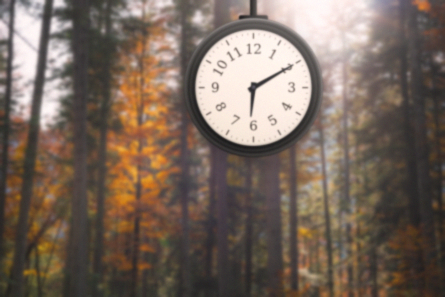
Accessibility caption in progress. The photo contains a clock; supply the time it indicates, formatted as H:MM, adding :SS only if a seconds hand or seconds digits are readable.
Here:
6:10
